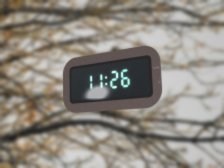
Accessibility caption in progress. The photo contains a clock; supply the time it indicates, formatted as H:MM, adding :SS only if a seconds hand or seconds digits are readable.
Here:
11:26
